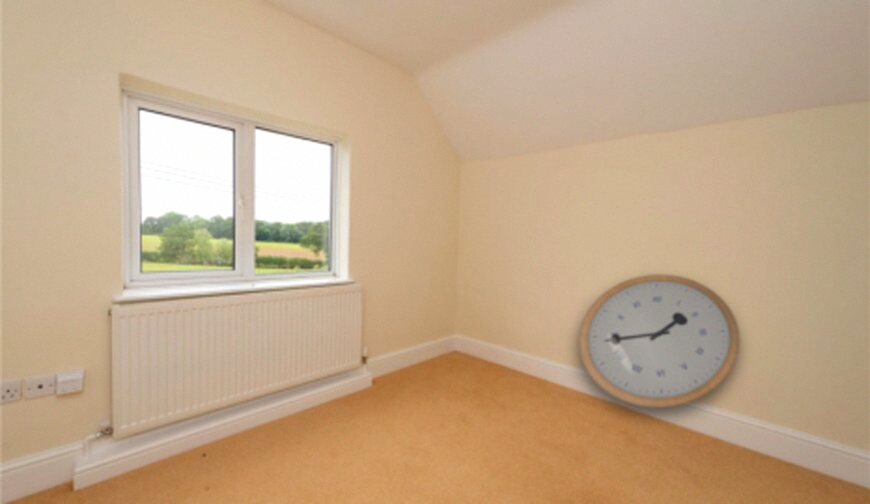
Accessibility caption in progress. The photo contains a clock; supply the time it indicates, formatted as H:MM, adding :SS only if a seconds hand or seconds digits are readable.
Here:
1:44
